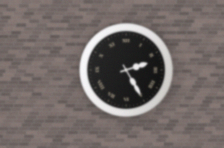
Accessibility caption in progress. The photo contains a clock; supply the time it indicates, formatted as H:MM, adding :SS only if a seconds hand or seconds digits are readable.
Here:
2:25
